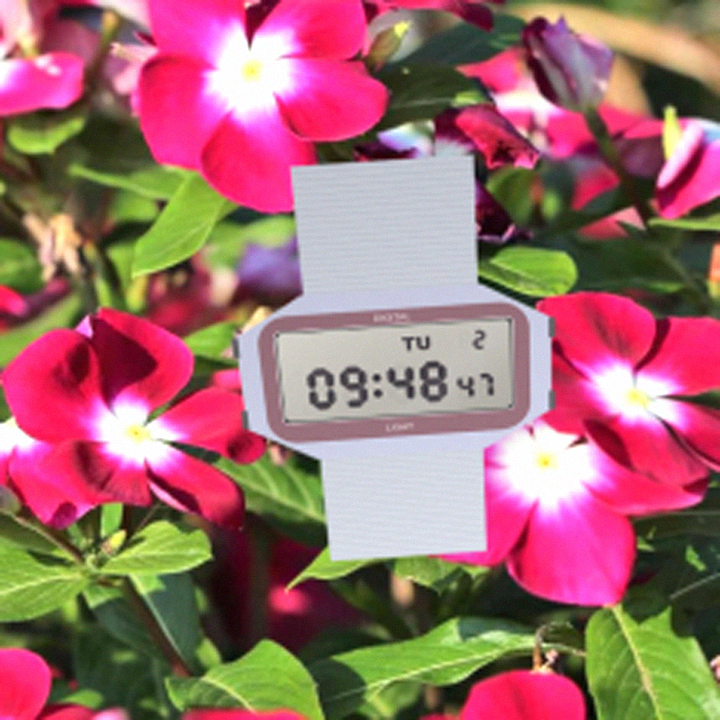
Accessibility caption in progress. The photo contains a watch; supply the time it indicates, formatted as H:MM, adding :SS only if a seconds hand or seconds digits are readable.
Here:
9:48:47
